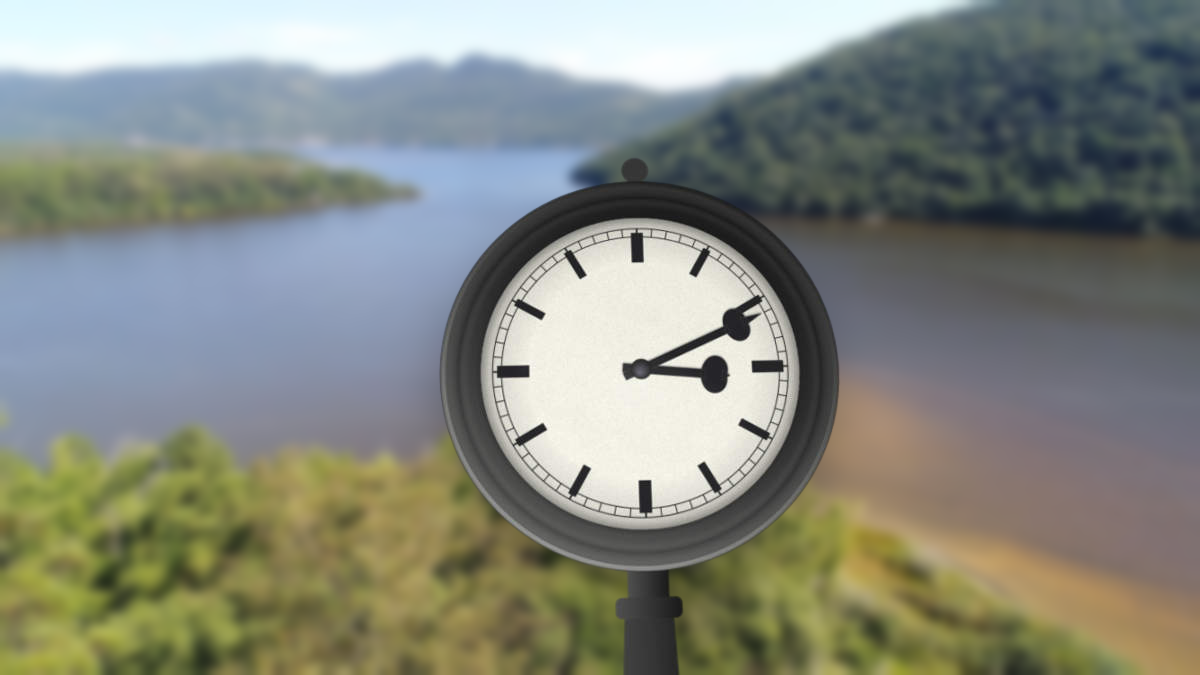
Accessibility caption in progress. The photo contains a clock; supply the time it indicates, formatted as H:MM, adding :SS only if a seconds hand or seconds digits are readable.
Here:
3:11
